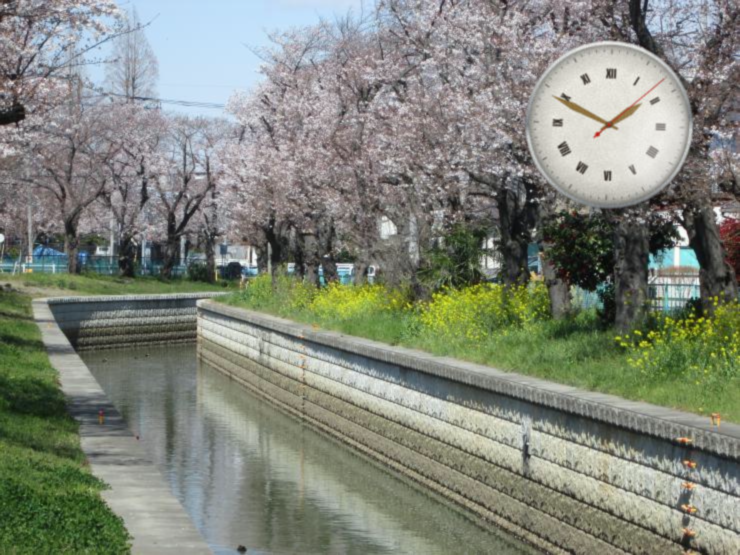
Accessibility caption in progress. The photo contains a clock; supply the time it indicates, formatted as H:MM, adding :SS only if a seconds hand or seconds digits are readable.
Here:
1:49:08
